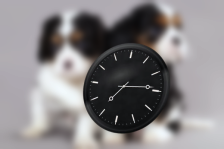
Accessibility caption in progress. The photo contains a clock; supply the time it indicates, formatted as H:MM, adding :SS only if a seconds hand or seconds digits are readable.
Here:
7:14
